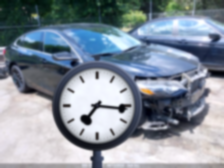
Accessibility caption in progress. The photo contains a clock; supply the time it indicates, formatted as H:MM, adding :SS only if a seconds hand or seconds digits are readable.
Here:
7:16
